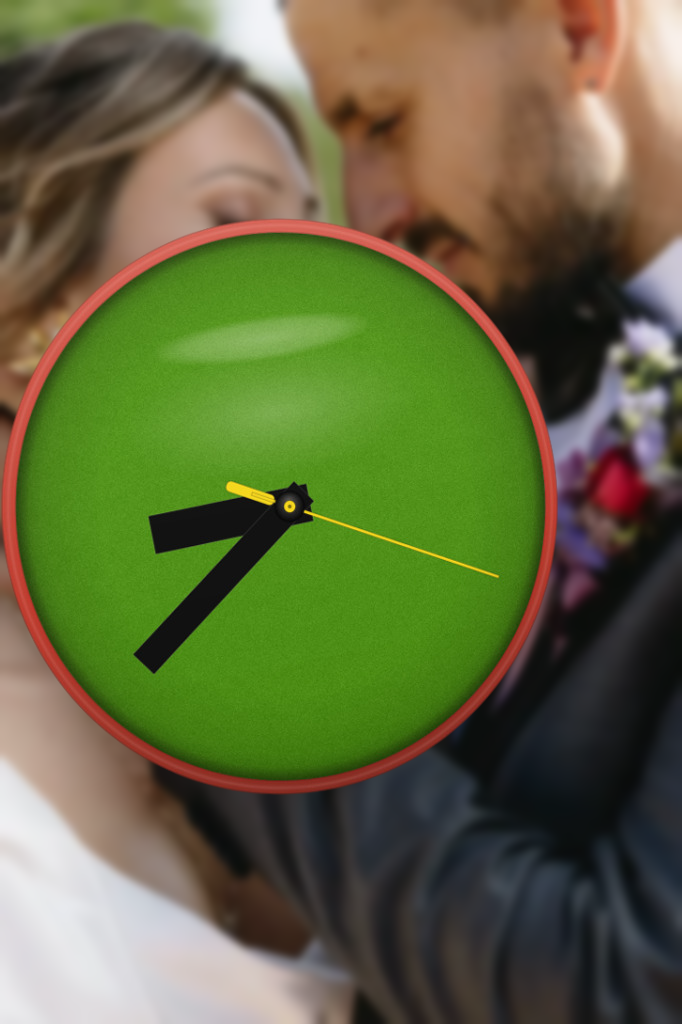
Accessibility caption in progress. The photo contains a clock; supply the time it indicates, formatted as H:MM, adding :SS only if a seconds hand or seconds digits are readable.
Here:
8:37:18
